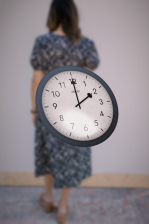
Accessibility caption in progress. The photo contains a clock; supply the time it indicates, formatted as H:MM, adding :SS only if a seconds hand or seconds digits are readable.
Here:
2:00
